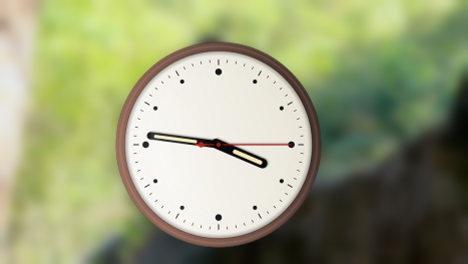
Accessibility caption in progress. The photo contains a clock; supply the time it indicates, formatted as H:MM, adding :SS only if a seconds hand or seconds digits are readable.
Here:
3:46:15
